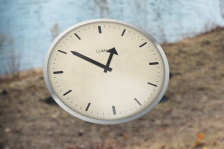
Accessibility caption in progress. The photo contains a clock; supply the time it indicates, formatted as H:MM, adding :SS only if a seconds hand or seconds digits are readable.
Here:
12:51
